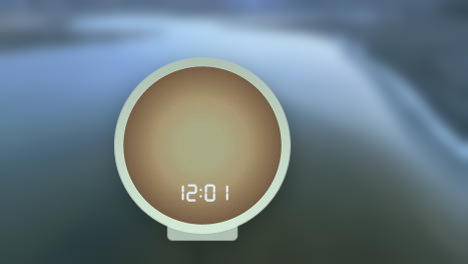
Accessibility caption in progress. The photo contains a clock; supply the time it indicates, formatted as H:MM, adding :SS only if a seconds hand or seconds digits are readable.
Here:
12:01
